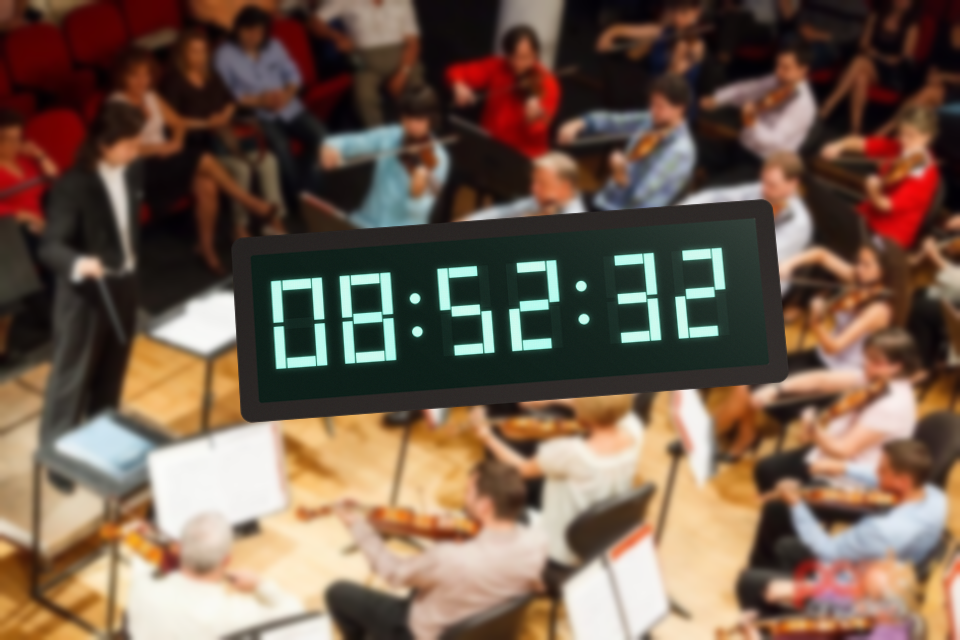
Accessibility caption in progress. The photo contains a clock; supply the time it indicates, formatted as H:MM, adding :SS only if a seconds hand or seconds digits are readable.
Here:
8:52:32
